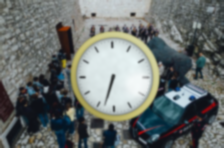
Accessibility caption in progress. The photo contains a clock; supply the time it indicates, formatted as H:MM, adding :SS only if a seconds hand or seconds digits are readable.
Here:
6:33
